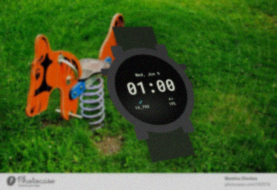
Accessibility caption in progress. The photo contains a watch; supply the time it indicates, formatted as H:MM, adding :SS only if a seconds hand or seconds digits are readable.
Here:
1:00
